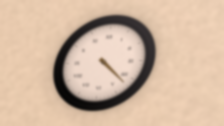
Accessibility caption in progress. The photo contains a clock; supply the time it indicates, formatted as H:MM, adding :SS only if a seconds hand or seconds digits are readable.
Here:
4:22
